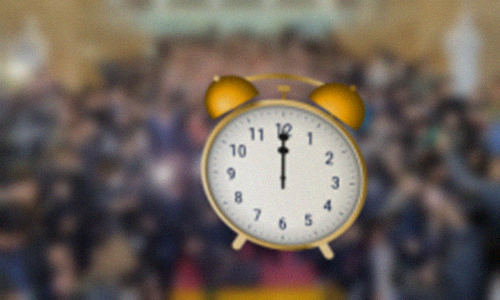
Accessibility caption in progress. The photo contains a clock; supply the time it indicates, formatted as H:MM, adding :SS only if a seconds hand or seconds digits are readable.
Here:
12:00
